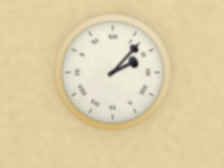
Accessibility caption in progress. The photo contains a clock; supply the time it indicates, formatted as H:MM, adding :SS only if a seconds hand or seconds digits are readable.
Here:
2:07
